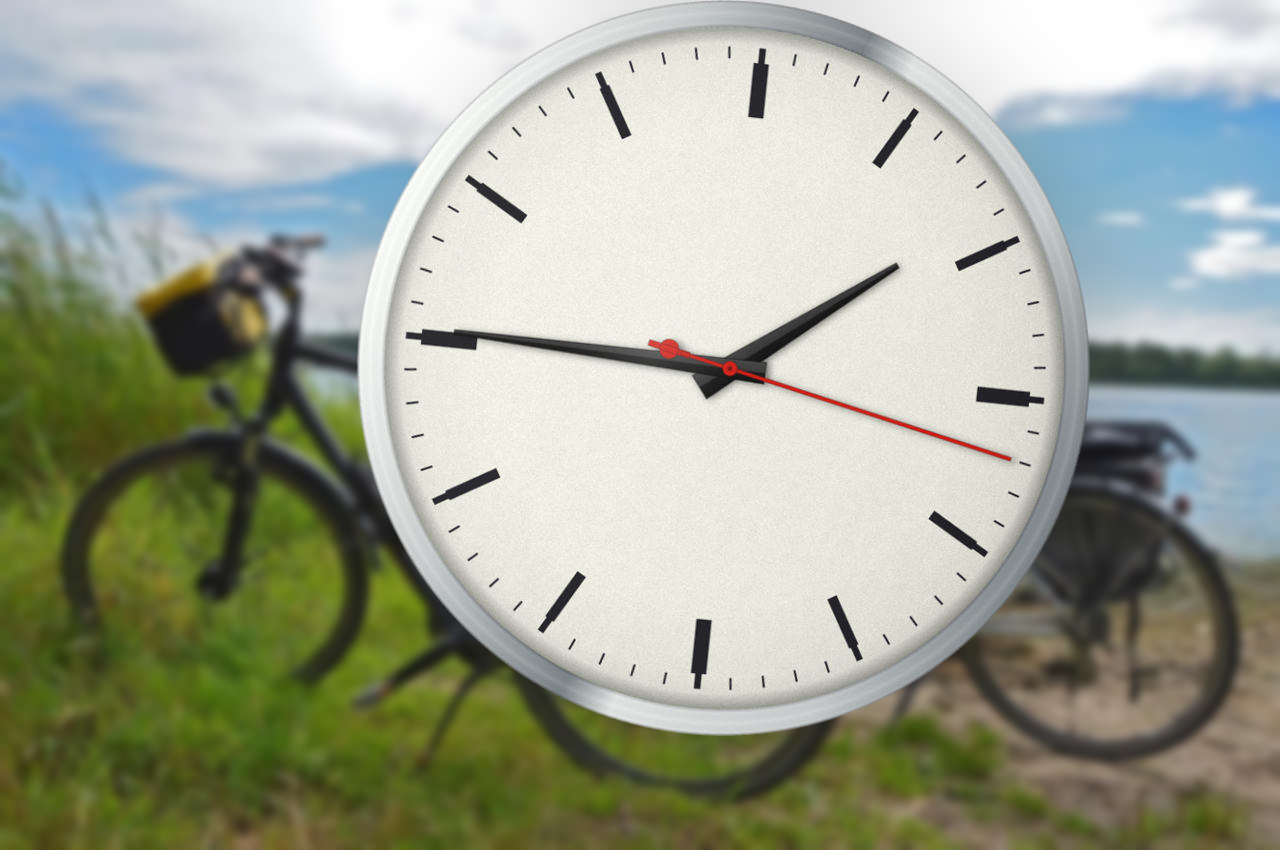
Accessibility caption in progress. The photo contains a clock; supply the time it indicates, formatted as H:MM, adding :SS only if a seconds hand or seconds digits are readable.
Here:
1:45:17
